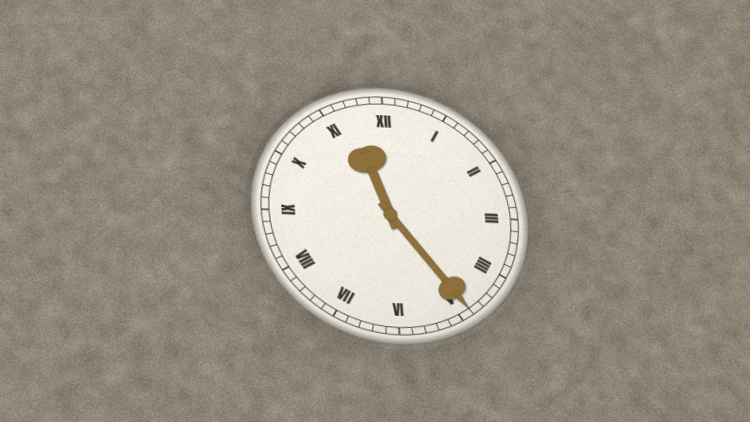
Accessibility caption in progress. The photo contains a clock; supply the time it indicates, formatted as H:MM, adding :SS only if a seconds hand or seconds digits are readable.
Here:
11:24
